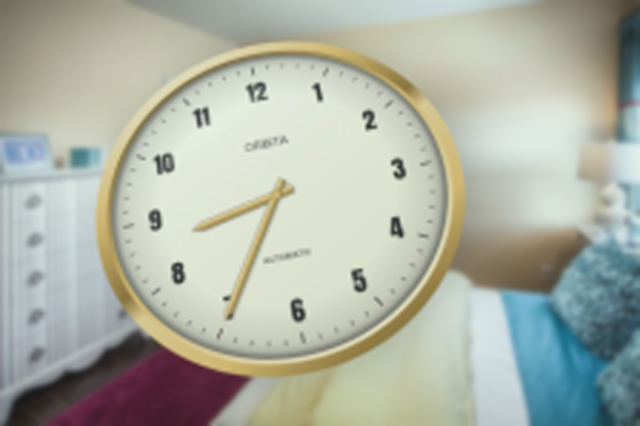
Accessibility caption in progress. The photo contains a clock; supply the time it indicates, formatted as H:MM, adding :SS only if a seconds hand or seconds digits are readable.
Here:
8:35
